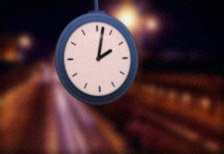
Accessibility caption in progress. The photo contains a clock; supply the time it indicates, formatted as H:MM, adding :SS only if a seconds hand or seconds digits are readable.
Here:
2:02
